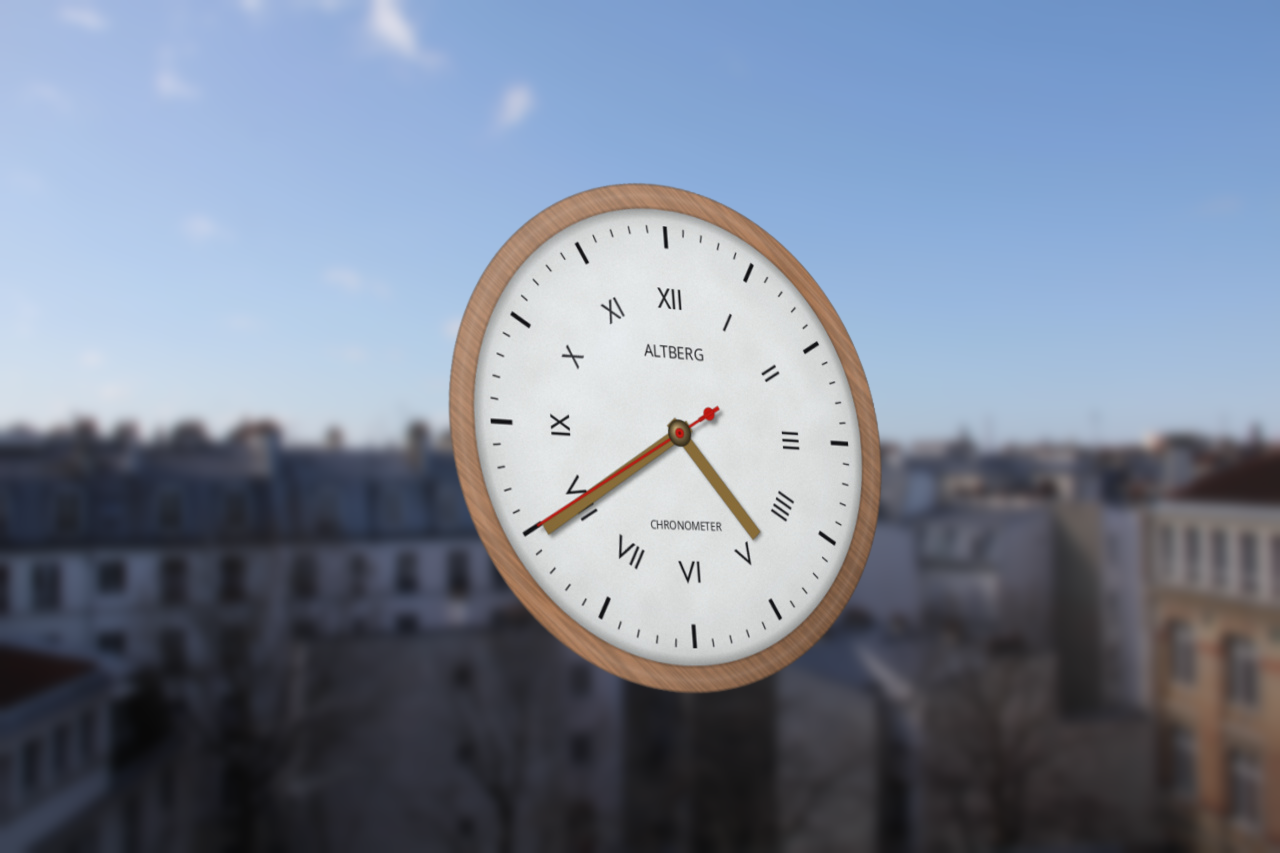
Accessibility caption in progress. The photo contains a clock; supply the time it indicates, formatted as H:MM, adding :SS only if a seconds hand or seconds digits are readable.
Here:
4:39:40
